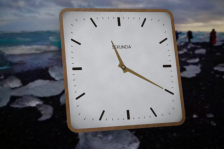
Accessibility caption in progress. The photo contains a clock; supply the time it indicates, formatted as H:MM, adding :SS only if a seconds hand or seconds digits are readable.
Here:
11:20
